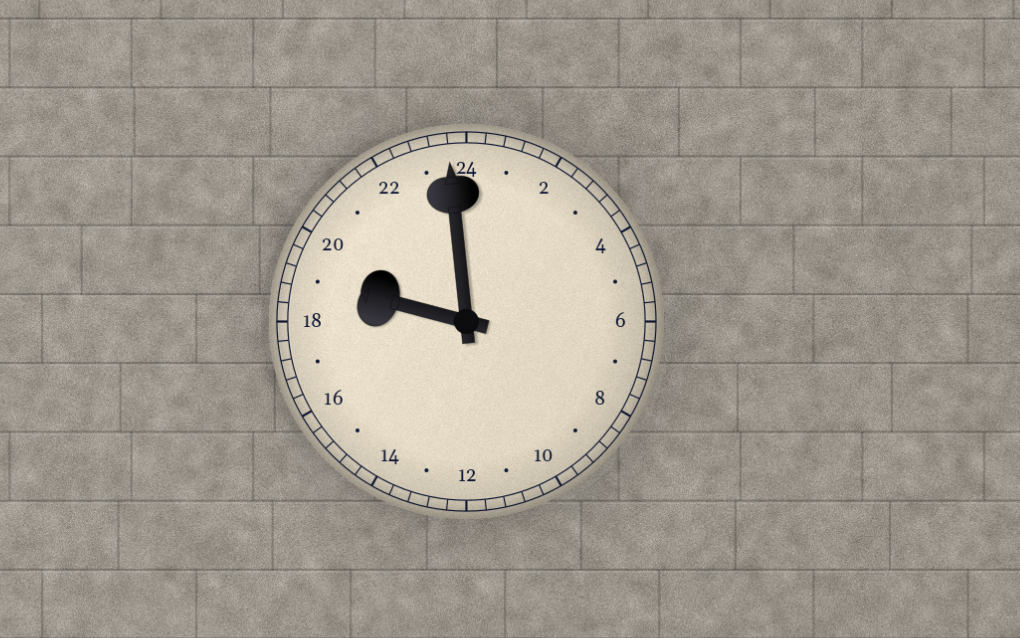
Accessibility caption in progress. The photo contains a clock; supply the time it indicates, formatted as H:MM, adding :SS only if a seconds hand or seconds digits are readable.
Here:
18:59
